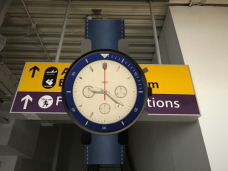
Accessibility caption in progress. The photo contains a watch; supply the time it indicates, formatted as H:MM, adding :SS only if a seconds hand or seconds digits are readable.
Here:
9:21
